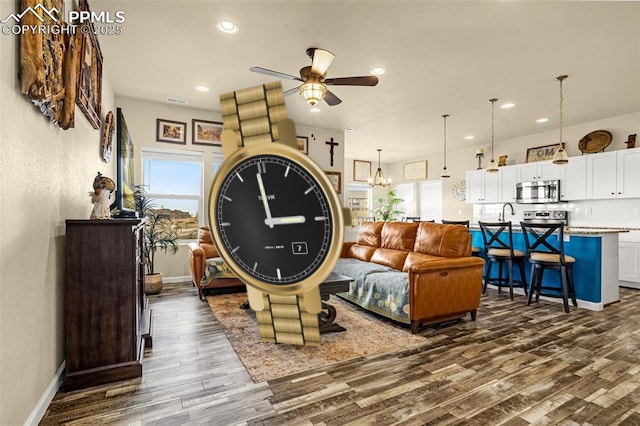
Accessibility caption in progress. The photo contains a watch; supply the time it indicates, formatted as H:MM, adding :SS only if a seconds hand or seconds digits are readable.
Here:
2:59
